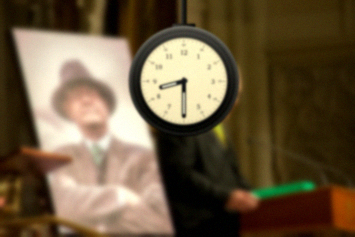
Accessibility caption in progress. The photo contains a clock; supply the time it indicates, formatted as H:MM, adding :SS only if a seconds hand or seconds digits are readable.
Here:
8:30
